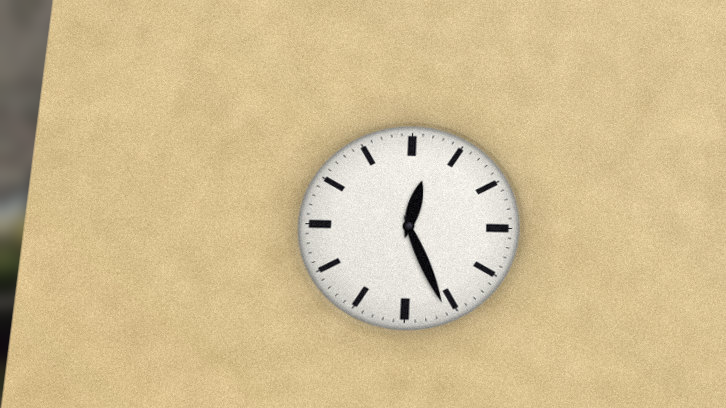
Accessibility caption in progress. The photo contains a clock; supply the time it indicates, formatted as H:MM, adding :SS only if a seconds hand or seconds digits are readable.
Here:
12:26
